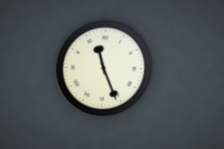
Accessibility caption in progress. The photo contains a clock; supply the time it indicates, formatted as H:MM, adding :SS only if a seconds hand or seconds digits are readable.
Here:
11:26
